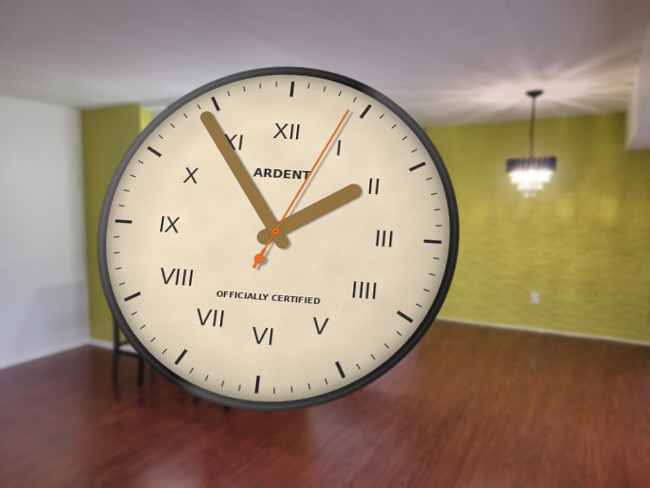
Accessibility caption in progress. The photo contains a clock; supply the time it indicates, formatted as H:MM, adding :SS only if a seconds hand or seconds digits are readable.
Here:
1:54:04
